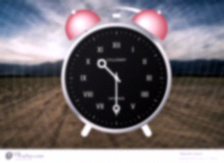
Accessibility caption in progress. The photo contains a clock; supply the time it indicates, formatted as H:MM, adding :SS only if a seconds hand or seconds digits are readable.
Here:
10:30
